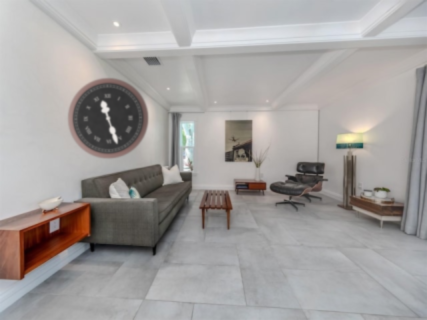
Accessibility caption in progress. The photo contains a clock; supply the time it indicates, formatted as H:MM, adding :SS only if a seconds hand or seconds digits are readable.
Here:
11:27
